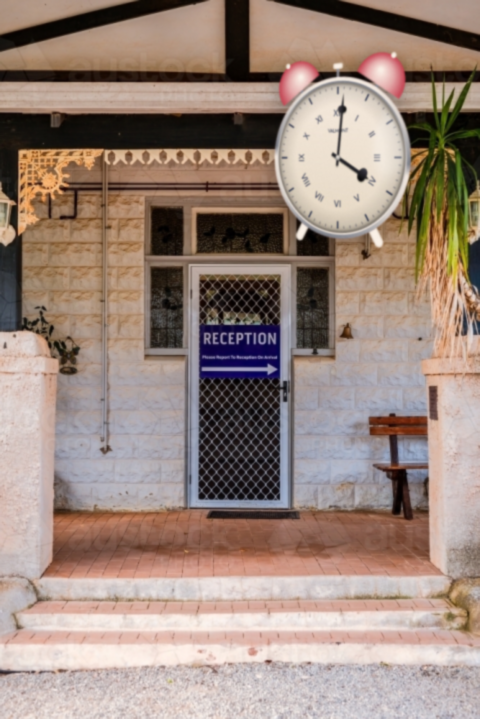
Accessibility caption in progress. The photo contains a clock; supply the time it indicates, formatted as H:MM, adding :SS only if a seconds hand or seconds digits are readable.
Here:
4:01
